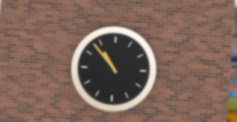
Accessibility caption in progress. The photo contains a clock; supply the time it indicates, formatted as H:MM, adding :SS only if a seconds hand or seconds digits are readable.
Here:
10:53
